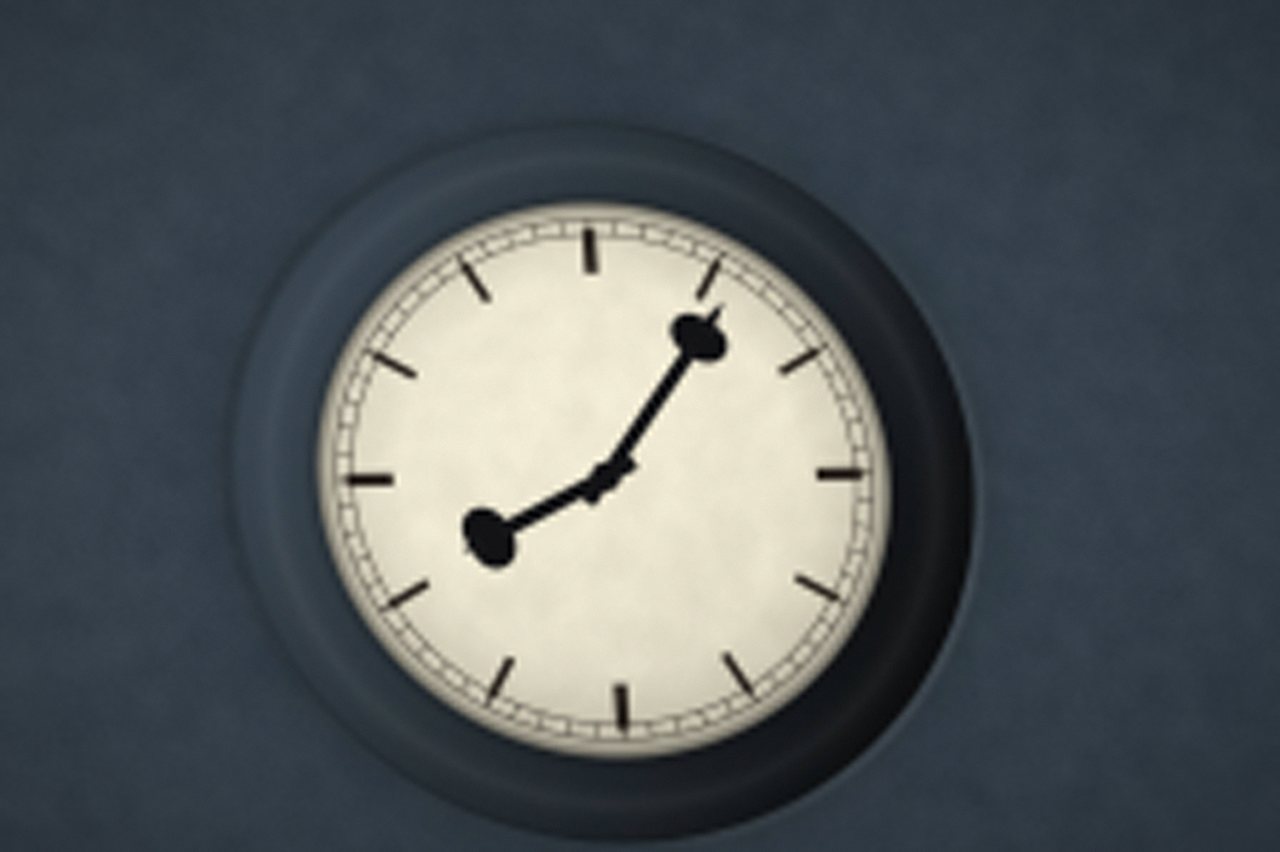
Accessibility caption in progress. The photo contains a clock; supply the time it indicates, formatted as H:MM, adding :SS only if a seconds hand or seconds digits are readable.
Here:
8:06
